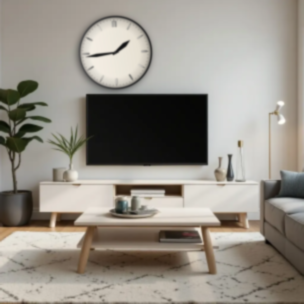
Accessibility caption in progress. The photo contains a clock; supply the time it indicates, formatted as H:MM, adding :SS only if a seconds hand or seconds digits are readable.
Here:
1:44
